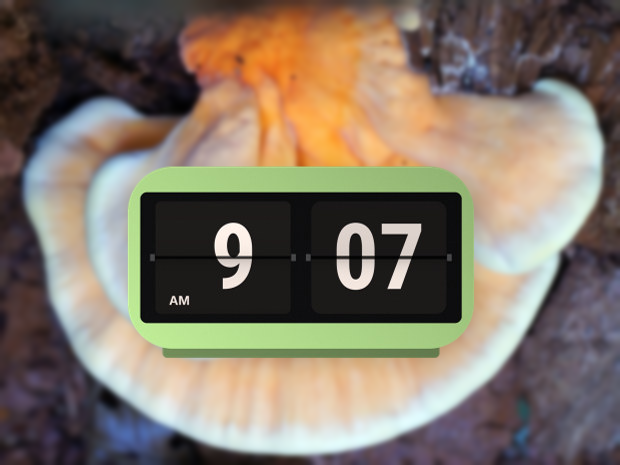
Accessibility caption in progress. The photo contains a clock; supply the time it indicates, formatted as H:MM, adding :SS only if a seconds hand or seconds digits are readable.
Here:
9:07
